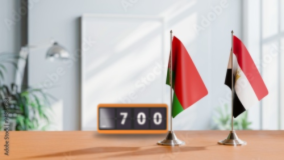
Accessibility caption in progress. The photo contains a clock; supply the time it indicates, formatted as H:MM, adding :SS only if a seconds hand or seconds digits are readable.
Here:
7:00
